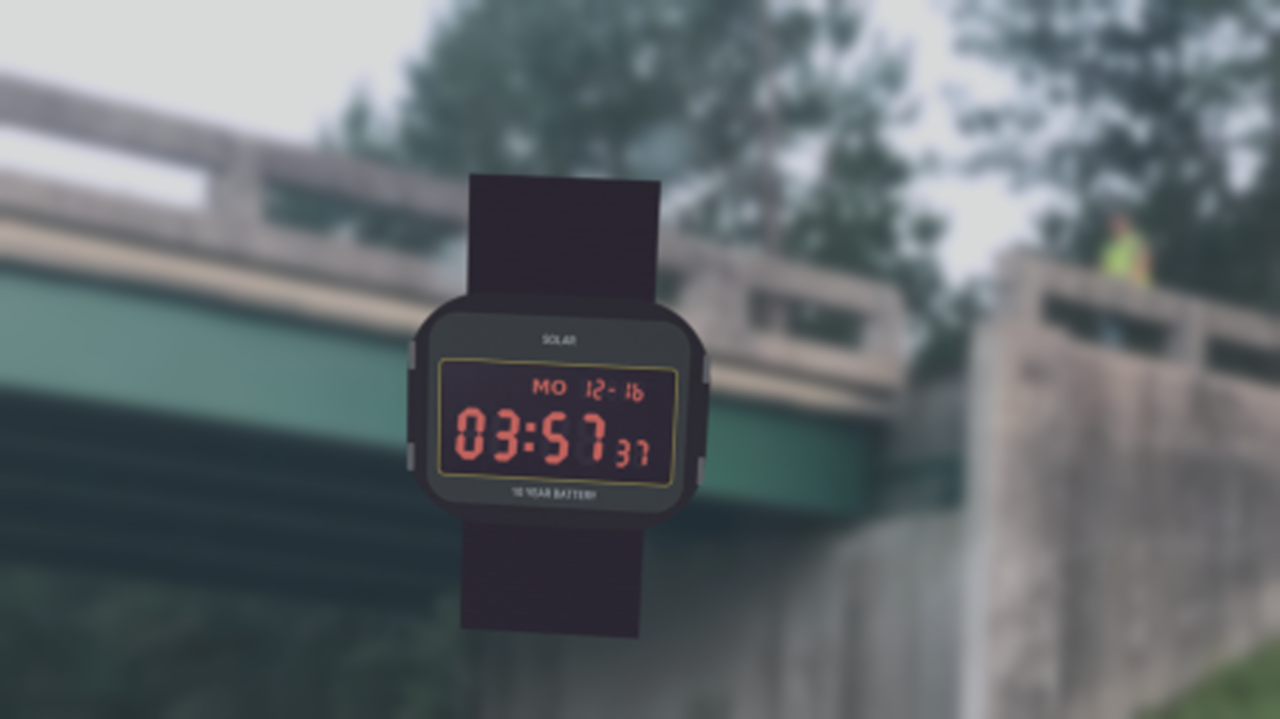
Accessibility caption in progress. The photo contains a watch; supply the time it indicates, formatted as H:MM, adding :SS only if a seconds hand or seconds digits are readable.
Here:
3:57:37
